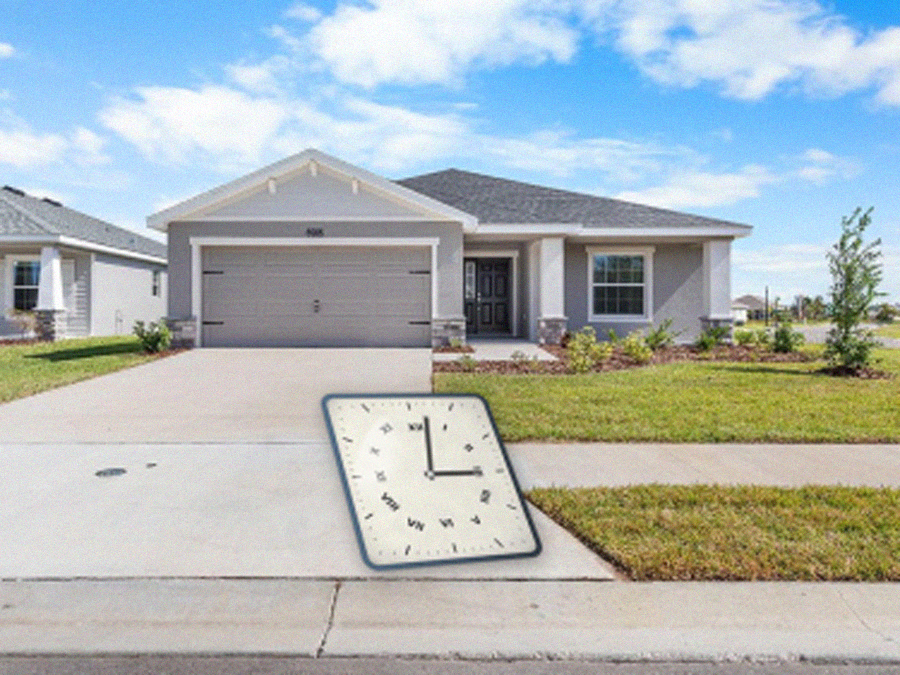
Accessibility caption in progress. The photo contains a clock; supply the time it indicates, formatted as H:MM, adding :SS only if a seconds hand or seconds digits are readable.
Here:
3:02
